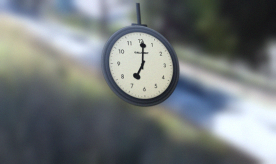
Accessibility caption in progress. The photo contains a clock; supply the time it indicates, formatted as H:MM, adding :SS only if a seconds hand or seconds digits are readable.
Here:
7:01
